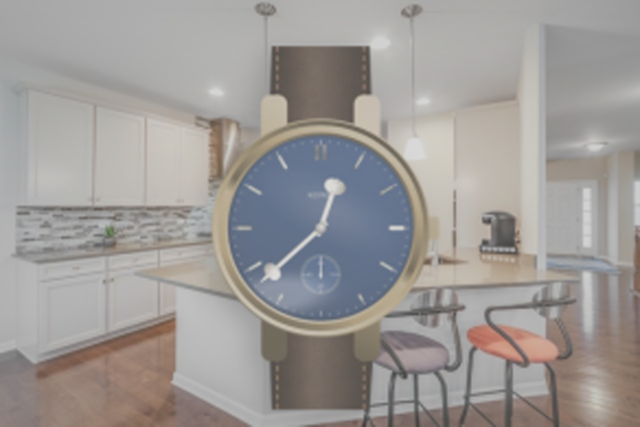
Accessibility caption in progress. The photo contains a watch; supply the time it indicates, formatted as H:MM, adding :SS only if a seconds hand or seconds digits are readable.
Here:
12:38
